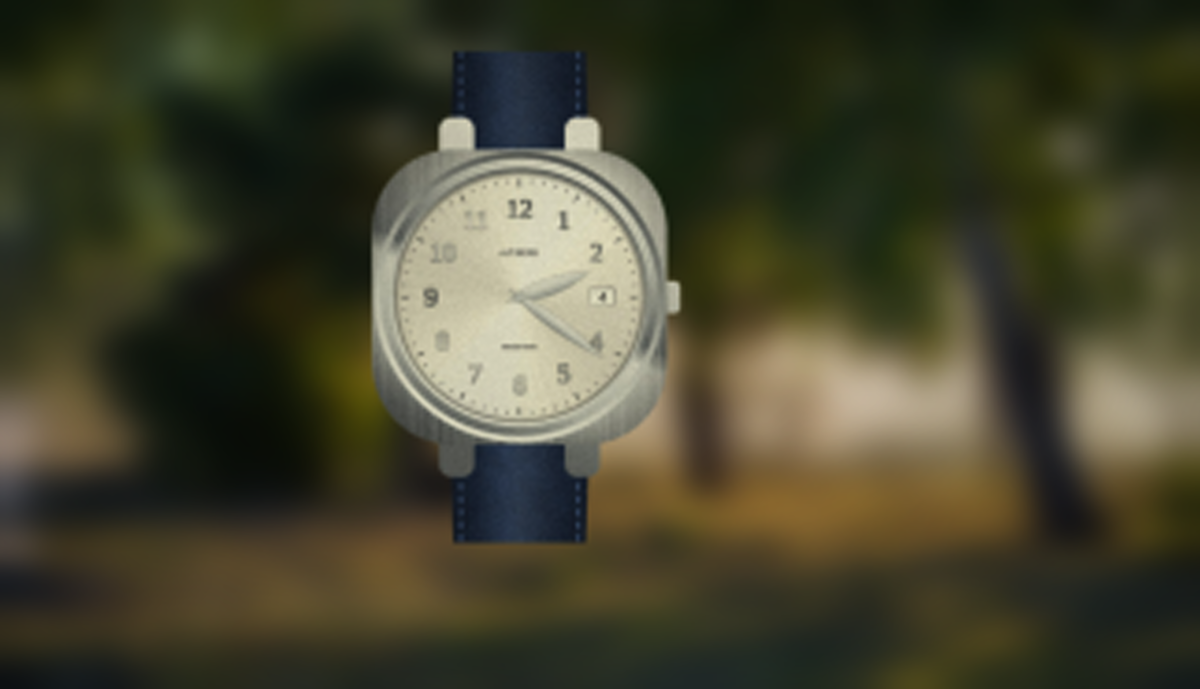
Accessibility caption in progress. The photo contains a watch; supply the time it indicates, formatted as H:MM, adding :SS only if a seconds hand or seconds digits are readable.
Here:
2:21
